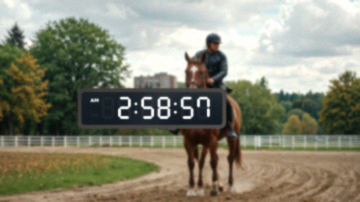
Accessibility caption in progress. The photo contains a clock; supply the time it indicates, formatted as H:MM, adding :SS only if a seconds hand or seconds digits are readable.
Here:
2:58:57
